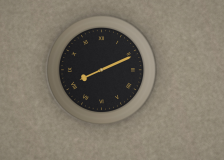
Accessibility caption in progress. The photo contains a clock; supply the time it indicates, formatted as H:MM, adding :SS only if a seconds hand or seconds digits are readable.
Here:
8:11
